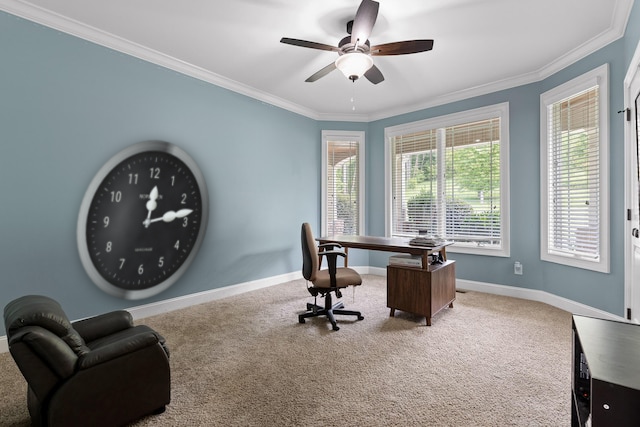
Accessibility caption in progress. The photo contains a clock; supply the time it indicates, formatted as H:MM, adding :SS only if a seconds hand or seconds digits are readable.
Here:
12:13
